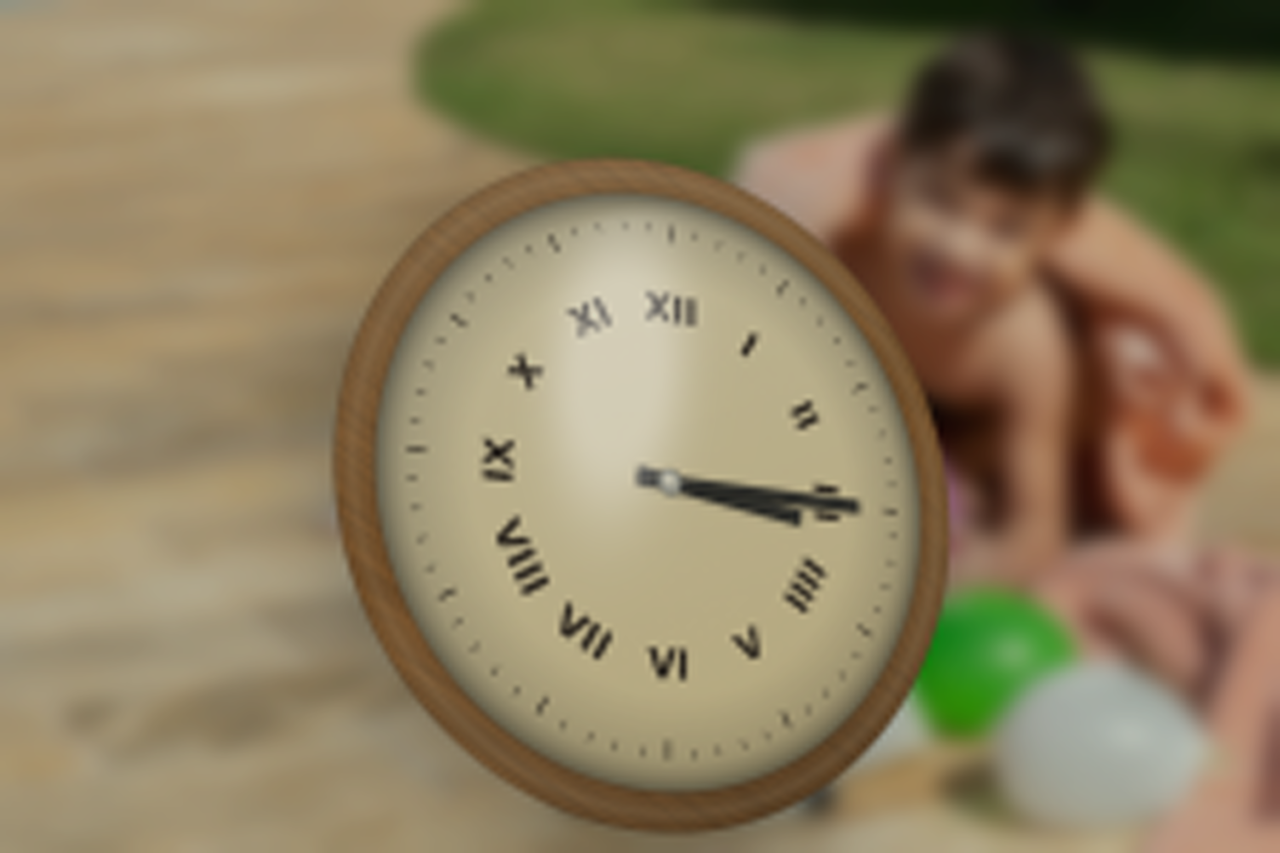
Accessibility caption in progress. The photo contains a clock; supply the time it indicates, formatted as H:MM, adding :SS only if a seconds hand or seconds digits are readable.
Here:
3:15
